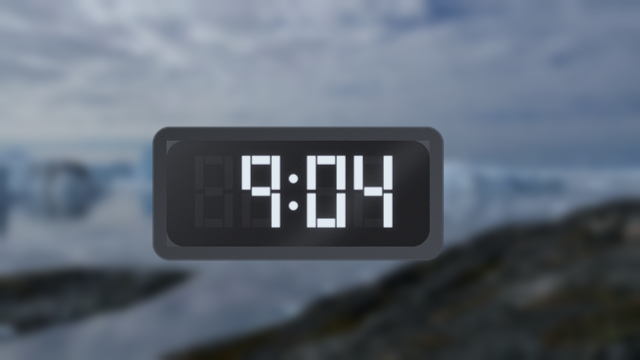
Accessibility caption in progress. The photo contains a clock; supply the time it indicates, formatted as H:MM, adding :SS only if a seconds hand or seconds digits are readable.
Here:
9:04
